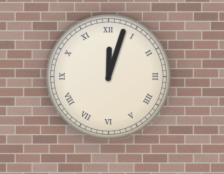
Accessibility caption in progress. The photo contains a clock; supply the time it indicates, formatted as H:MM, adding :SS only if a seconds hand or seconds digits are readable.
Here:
12:03
